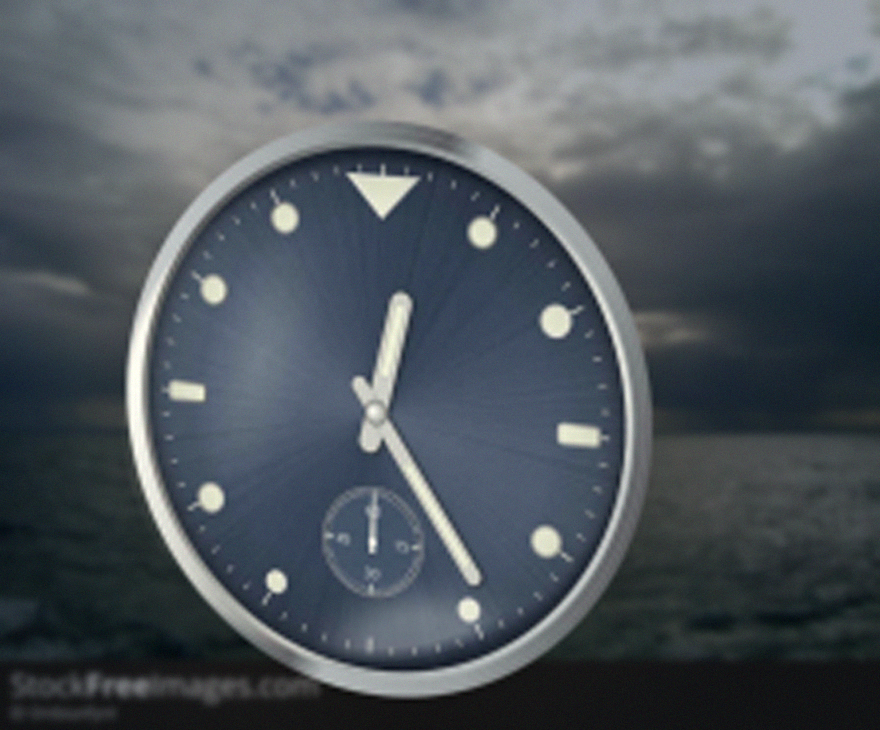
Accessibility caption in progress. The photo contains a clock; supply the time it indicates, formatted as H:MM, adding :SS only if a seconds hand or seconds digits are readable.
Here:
12:24
